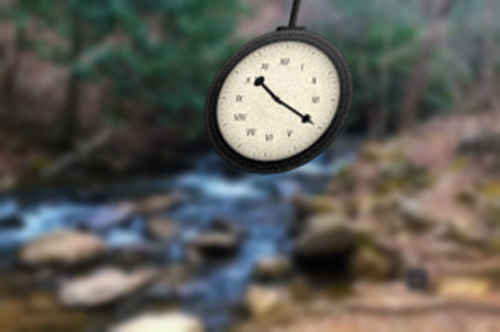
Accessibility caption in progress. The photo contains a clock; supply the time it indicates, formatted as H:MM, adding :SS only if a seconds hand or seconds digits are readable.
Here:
10:20
